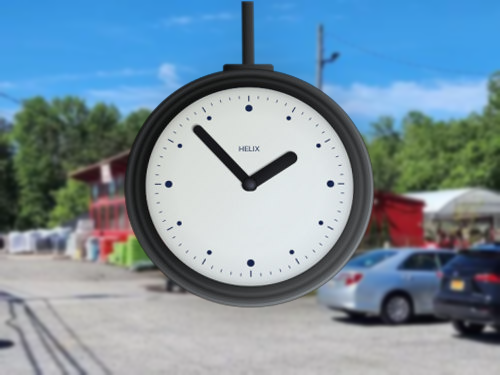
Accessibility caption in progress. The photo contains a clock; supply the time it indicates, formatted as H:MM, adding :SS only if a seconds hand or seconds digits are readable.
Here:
1:53
